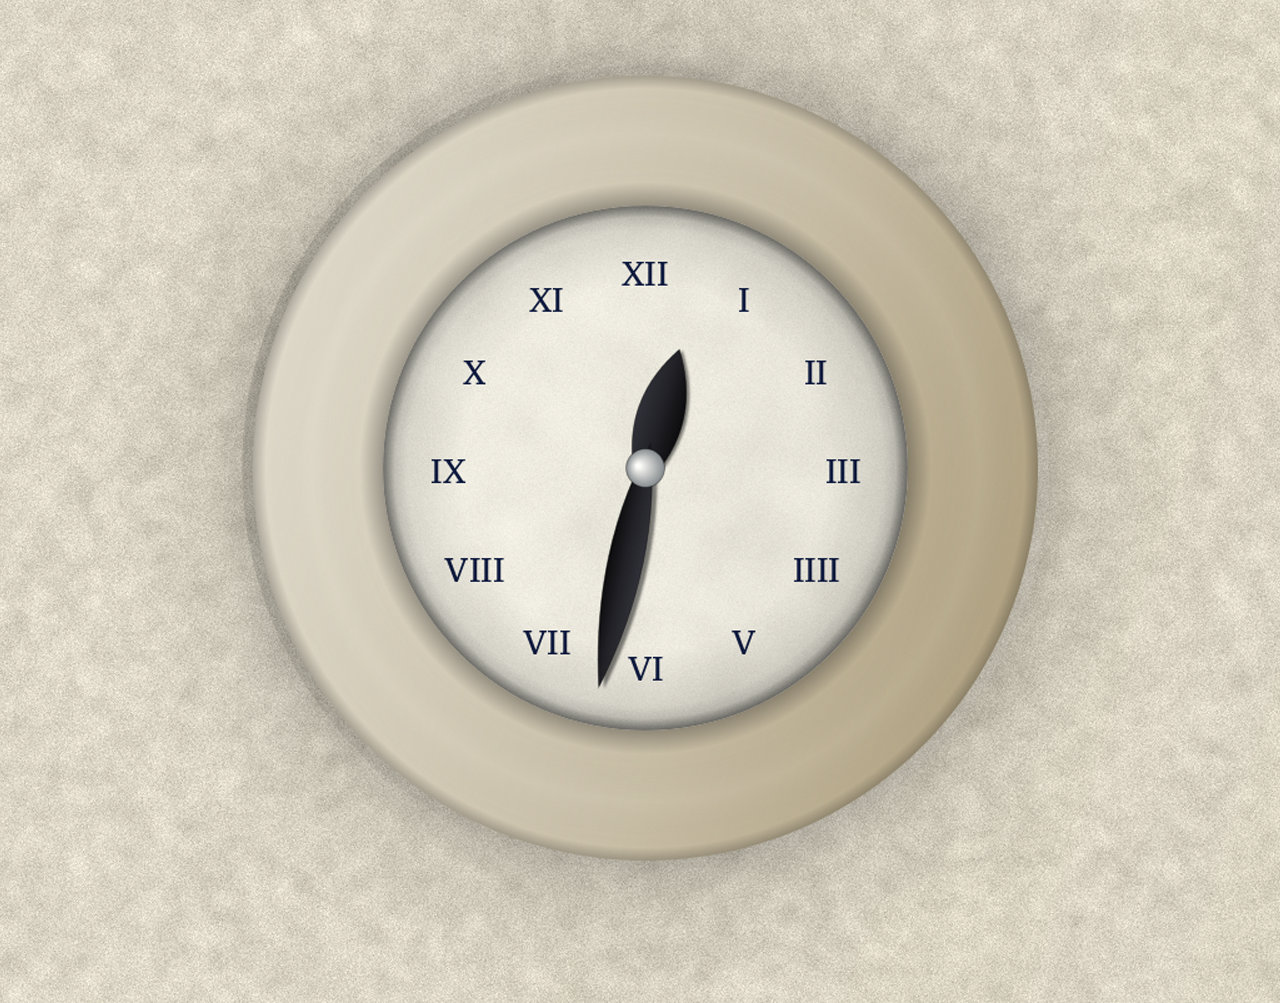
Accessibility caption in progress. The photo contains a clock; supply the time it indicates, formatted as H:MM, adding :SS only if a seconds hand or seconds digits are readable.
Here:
12:32
